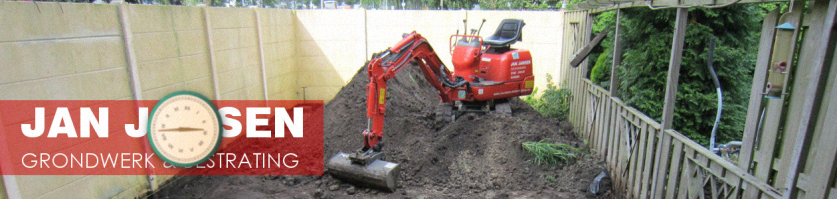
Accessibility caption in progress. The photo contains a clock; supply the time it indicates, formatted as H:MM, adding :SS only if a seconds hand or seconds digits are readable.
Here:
2:43
